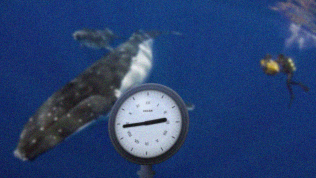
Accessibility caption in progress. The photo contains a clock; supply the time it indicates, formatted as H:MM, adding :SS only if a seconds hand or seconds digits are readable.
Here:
2:44
